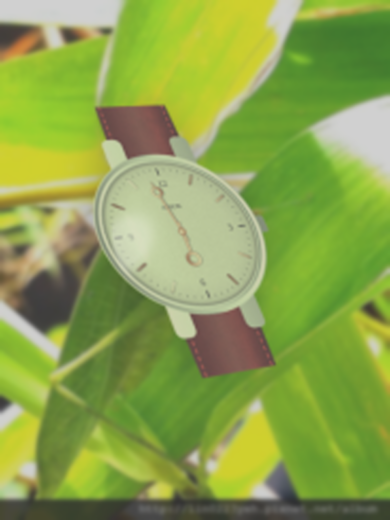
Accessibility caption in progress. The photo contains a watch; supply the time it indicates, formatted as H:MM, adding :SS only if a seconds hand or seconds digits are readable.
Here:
5:58
